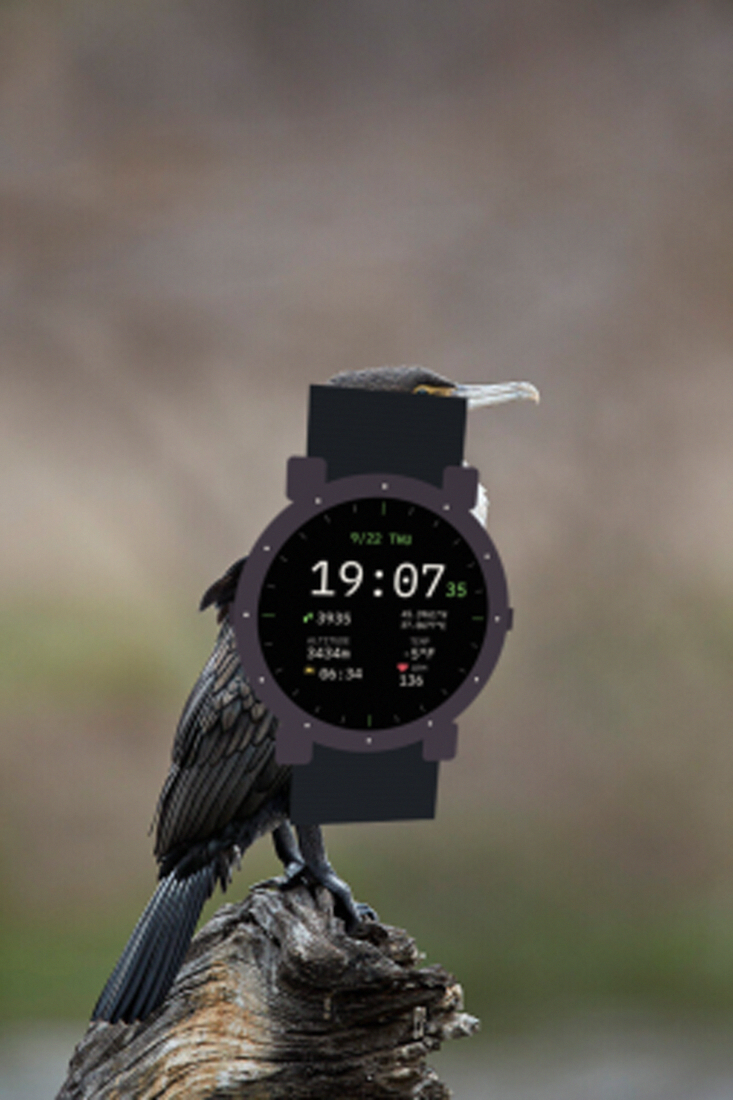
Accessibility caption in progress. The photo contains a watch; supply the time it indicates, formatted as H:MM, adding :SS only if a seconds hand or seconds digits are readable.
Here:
19:07
